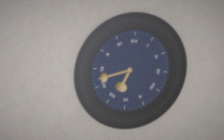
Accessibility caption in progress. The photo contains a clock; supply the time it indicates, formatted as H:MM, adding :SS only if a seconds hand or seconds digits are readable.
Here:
6:42
